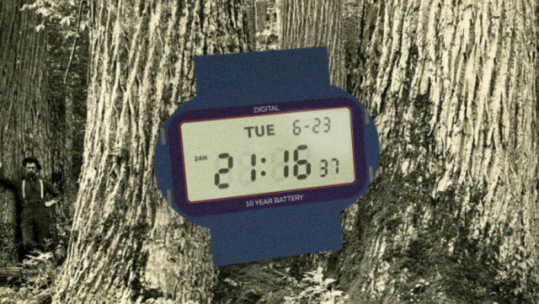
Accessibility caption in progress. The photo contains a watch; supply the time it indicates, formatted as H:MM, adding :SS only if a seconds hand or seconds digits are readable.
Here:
21:16:37
